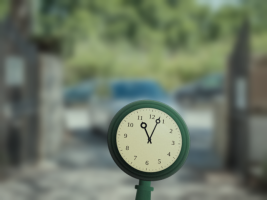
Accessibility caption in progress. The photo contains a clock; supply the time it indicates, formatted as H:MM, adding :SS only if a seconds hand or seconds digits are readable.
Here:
11:03
